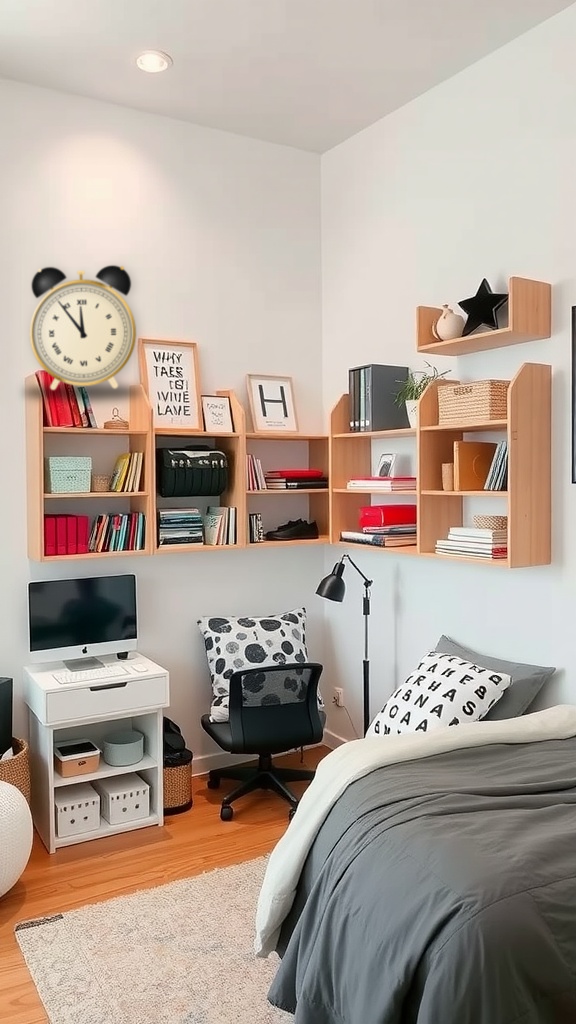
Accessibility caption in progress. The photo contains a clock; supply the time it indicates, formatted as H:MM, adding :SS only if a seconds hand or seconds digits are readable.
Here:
11:54
